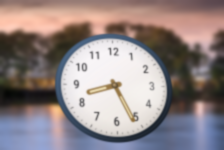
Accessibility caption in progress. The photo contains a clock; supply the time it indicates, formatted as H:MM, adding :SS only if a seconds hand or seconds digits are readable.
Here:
8:26
